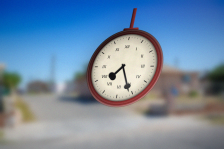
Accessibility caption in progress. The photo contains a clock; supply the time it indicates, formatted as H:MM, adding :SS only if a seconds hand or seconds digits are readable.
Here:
7:26
